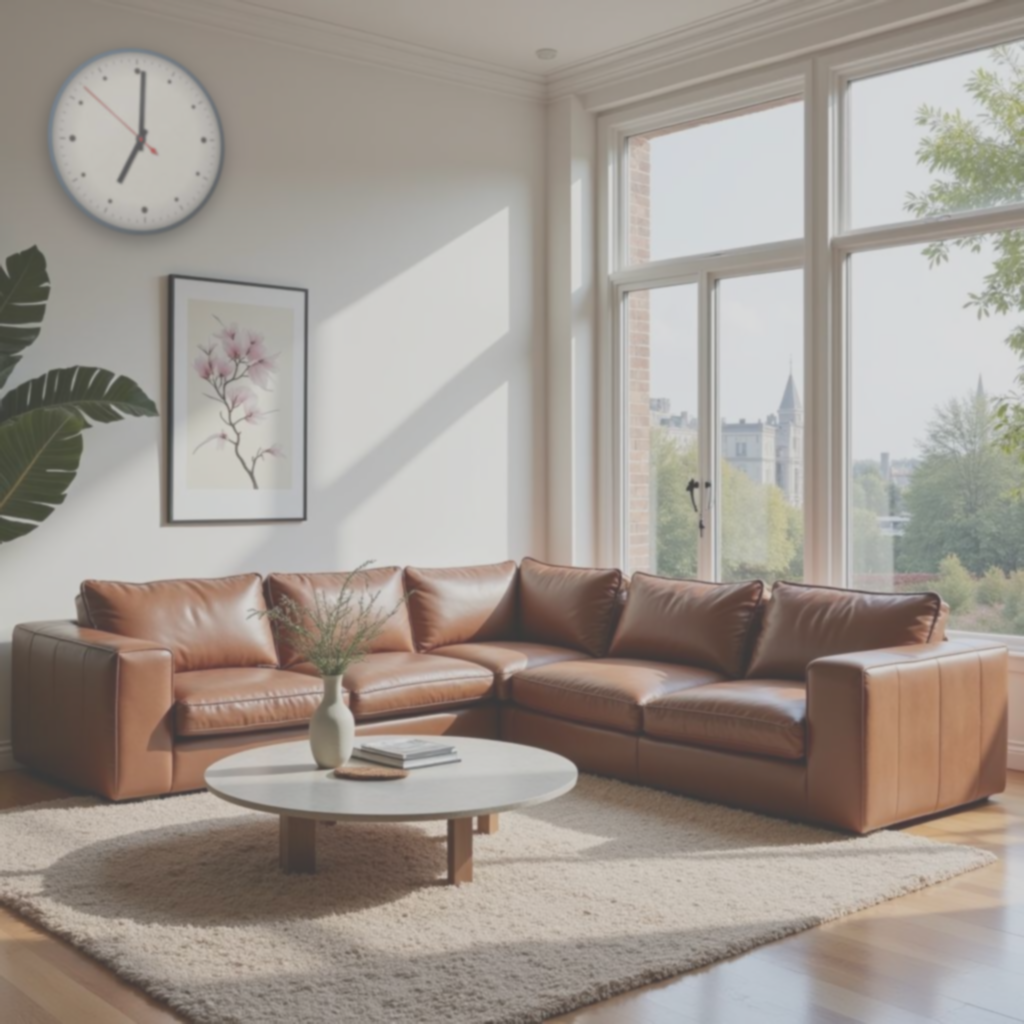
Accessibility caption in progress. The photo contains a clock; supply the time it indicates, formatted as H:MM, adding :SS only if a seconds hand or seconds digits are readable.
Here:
7:00:52
